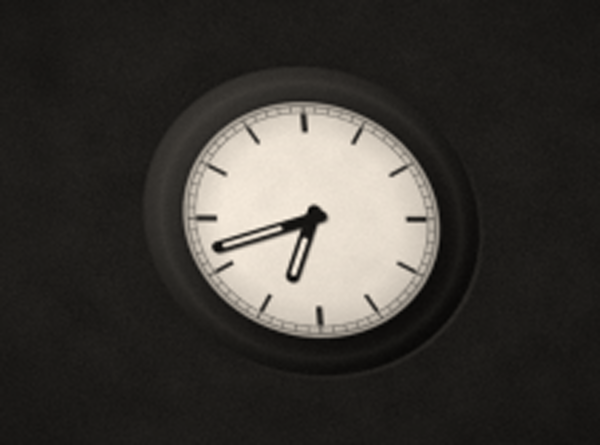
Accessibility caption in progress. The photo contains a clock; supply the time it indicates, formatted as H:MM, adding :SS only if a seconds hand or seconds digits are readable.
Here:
6:42
